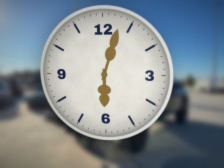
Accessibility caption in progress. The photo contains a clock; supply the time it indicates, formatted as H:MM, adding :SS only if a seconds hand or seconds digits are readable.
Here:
6:03
